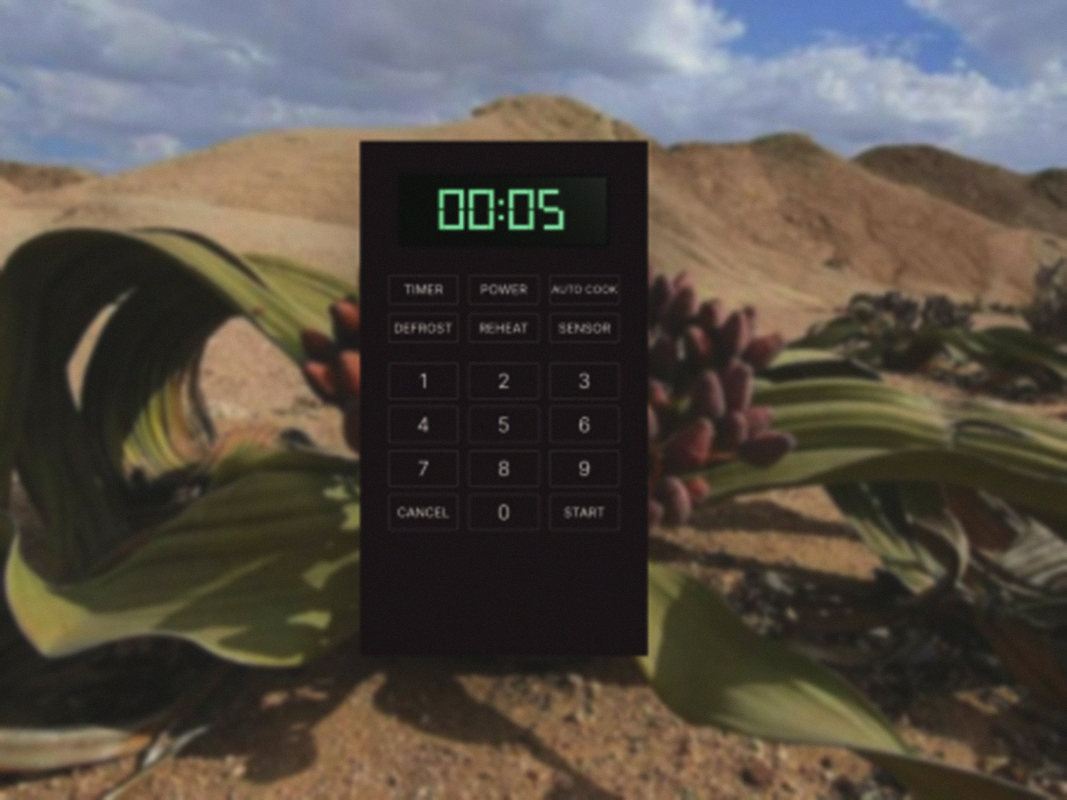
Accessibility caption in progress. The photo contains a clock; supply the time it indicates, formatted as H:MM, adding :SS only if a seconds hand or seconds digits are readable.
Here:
0:05
